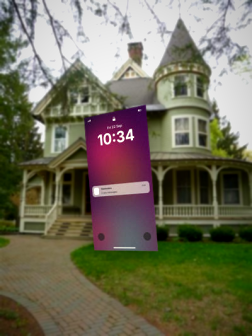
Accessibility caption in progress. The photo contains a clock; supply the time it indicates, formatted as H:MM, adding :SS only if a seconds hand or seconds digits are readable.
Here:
10:34
